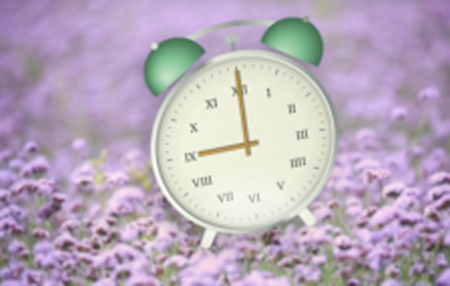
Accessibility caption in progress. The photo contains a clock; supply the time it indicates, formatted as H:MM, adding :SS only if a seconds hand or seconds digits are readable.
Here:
9:00
